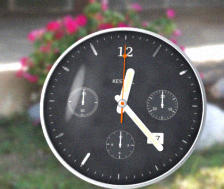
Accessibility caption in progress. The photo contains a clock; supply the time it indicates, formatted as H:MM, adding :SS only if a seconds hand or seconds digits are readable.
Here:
12:23
